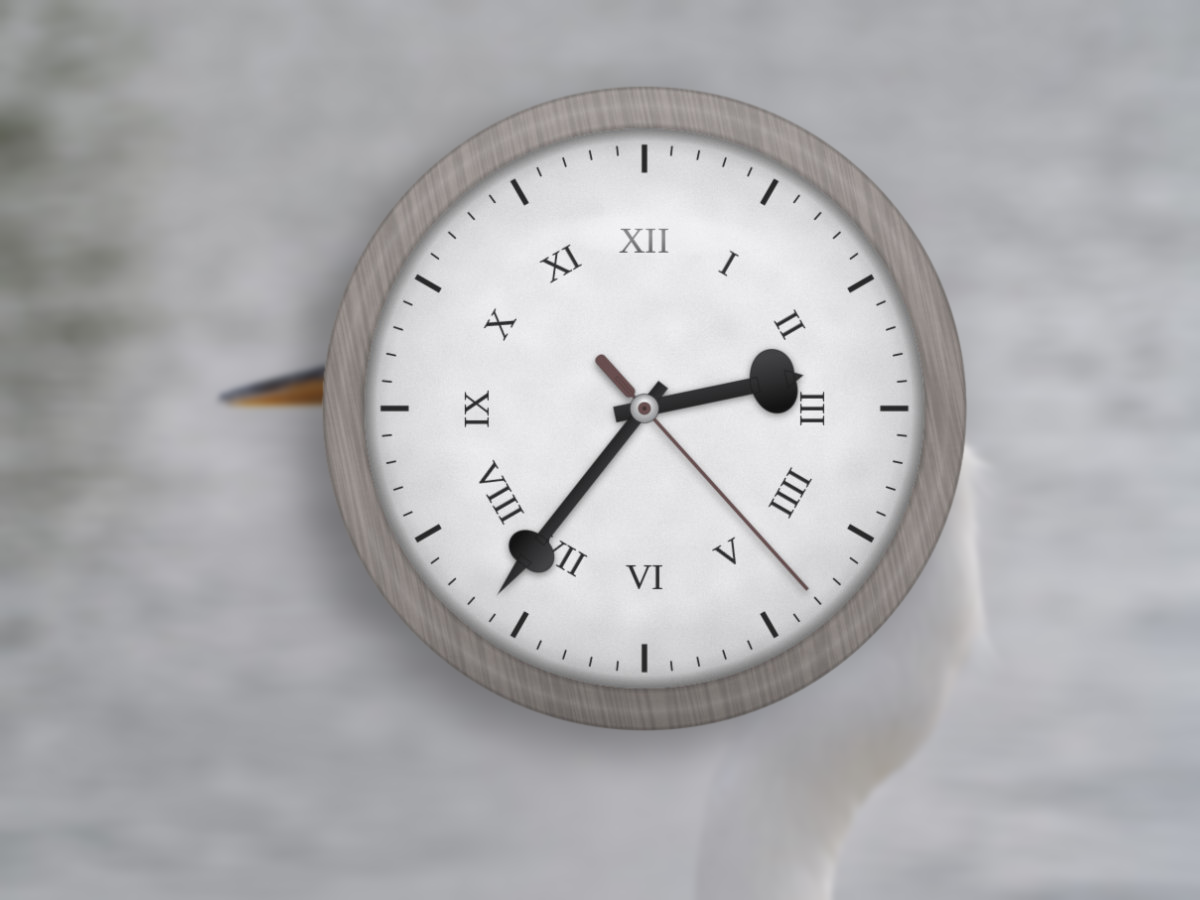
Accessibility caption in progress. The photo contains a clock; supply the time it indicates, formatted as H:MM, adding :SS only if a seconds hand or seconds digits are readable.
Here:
2:36:23
